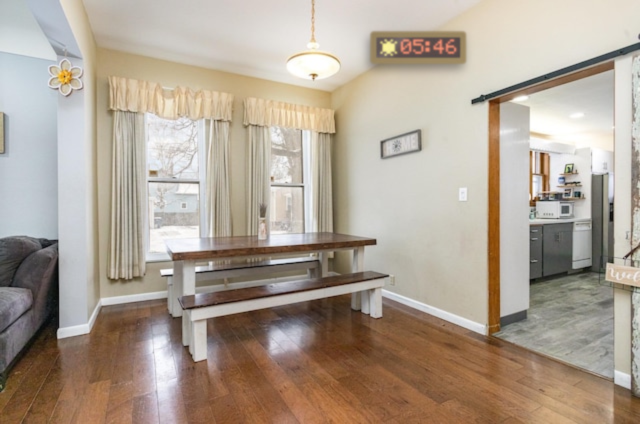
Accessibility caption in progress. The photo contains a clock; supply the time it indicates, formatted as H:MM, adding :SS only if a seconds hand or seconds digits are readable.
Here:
5:46
